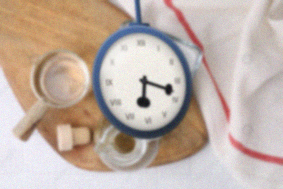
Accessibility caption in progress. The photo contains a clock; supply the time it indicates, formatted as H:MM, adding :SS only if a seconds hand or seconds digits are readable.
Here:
6:18
